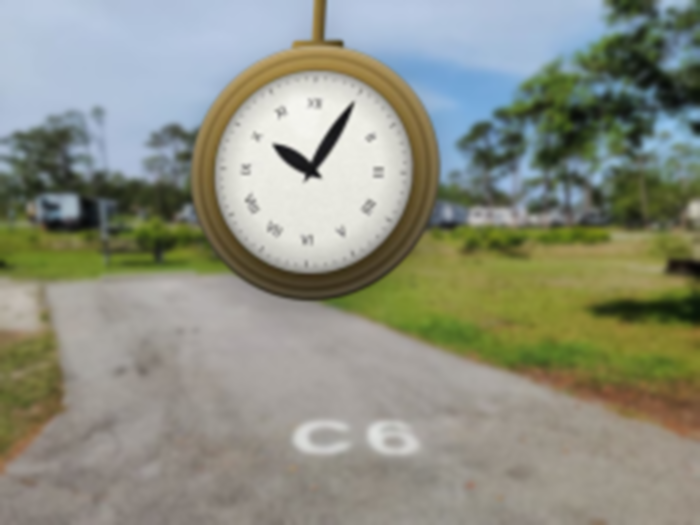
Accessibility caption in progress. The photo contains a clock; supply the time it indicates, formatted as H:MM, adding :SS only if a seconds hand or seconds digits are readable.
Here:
10:05
